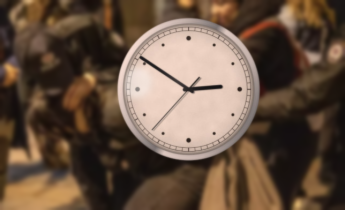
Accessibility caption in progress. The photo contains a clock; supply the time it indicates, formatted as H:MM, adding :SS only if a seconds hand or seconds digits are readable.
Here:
2:50:37
